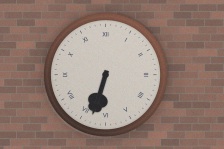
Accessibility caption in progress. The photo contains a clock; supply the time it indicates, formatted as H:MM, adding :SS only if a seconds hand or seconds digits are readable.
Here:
6:33
